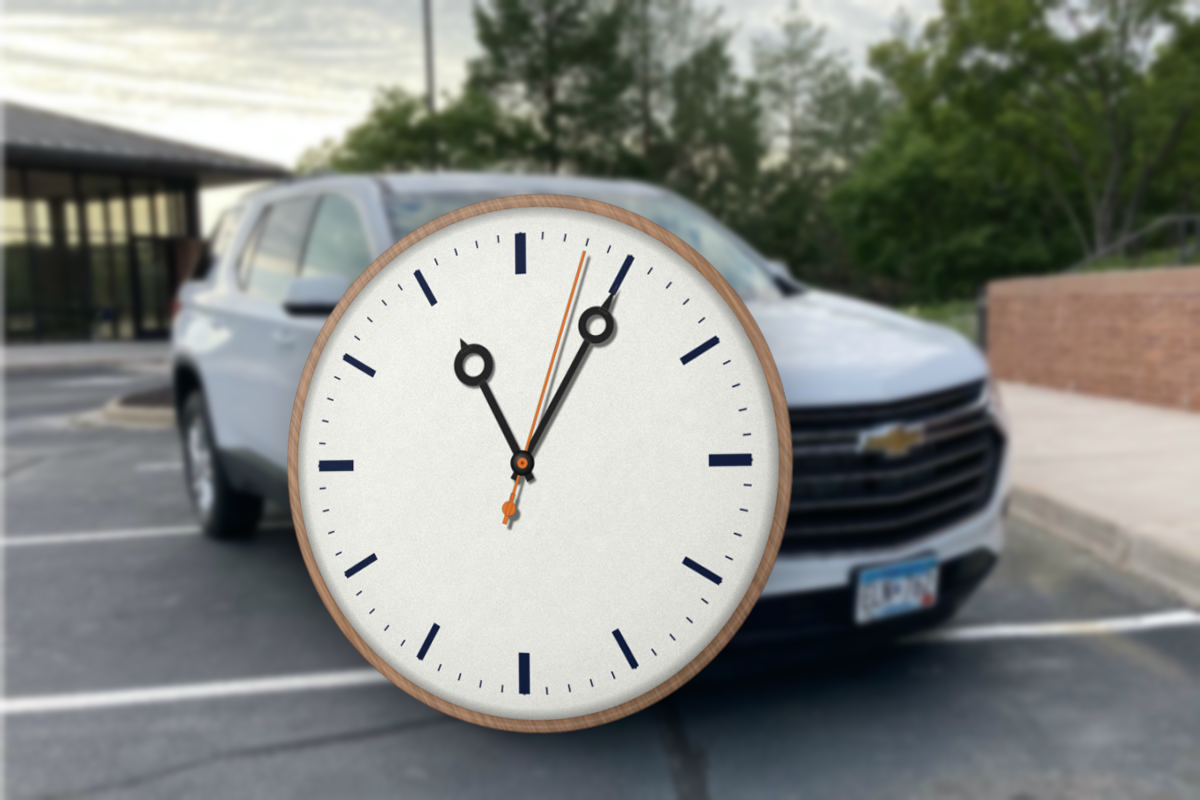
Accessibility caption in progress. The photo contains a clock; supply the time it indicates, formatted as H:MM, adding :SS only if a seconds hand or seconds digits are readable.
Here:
11:05:03
